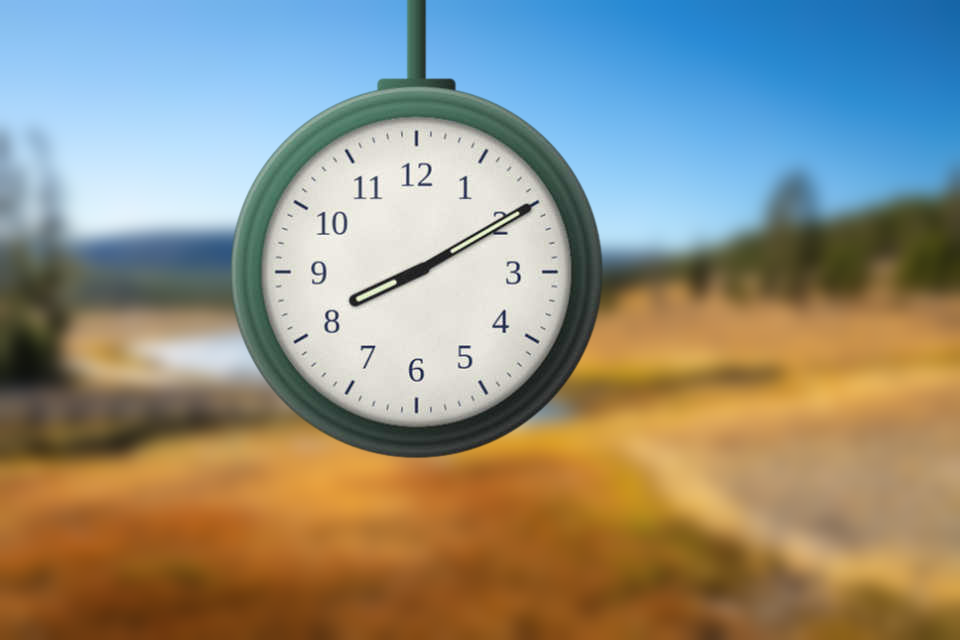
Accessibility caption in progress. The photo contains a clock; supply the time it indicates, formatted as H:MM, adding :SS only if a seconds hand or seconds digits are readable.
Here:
8:10
